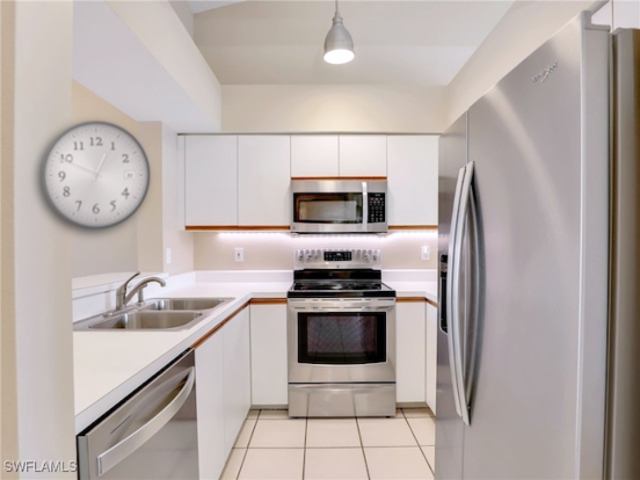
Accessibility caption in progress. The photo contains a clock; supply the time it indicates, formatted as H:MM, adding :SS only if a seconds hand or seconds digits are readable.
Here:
12:49
